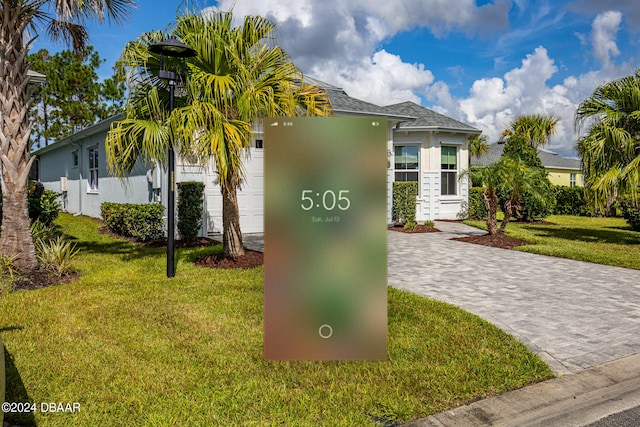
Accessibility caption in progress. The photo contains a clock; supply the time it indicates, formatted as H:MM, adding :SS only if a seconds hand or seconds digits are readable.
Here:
5:05
